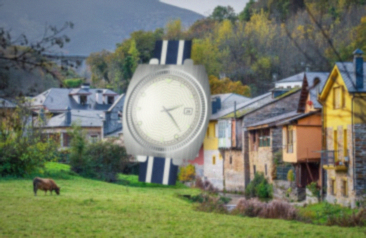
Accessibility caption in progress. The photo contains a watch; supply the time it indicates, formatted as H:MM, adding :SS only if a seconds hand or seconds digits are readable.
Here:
2:23
